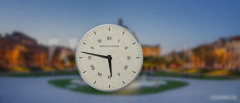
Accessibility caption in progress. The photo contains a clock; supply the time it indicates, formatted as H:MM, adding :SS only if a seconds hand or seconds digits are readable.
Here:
5:47
